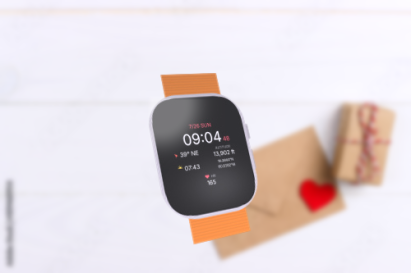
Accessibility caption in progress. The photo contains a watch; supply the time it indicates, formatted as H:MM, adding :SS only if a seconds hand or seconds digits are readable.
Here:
9:04
